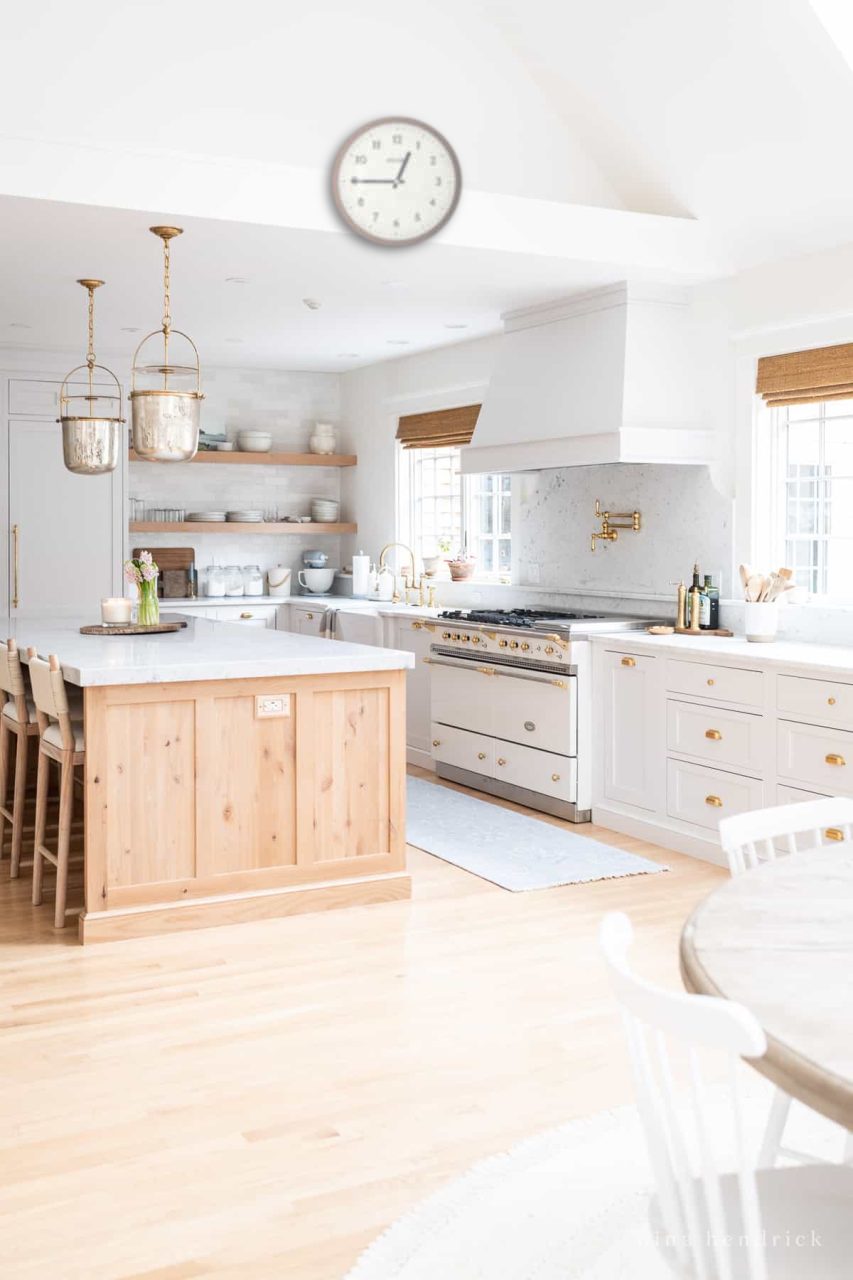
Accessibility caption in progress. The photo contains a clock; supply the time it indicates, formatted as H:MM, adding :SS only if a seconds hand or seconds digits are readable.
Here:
12:45
